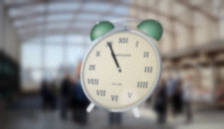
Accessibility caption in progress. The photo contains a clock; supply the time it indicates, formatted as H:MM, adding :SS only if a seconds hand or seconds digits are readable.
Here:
10:55
